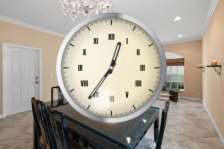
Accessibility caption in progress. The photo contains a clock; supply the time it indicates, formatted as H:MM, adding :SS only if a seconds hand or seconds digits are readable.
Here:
12:36
